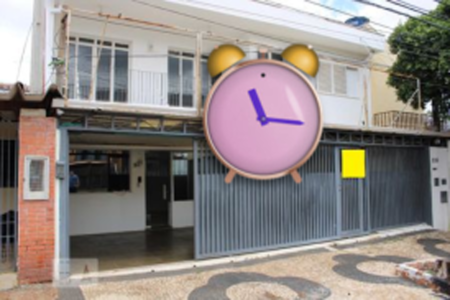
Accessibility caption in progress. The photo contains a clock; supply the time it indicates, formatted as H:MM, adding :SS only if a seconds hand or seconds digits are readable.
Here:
11:16
